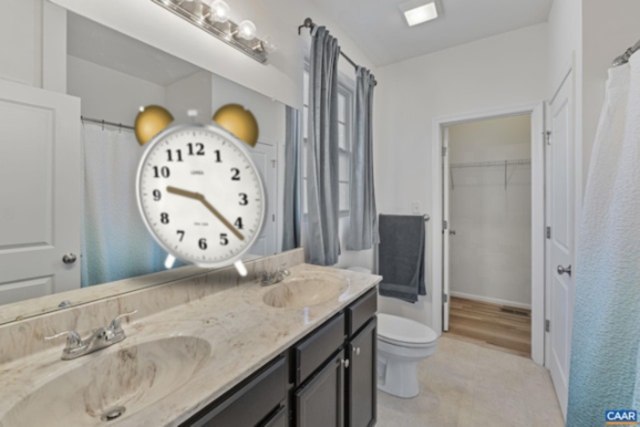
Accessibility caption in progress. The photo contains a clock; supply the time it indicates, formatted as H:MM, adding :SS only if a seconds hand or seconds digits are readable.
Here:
9:22
